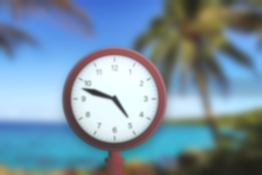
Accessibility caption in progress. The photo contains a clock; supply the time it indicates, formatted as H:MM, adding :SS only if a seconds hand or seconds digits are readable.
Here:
4:48
